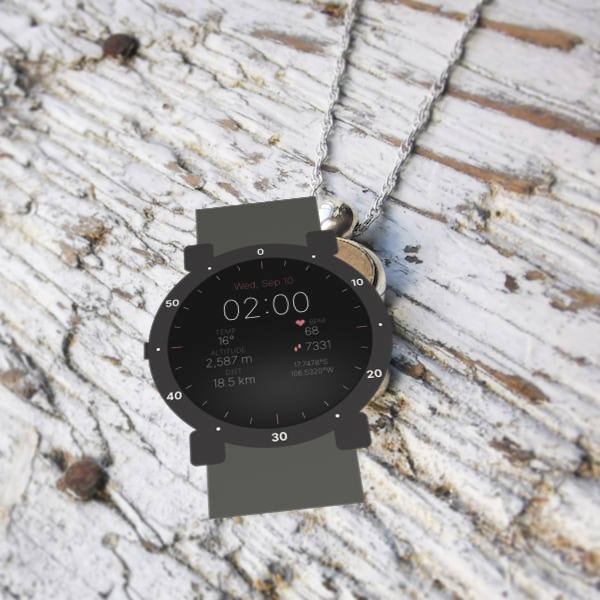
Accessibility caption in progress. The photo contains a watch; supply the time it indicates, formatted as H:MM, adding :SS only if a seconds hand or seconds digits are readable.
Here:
2:00
